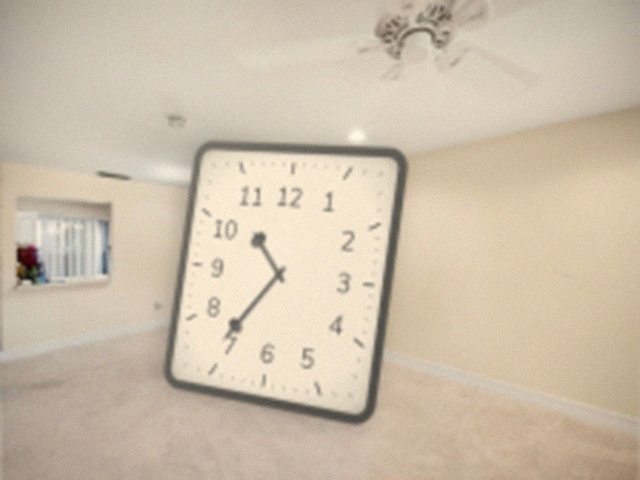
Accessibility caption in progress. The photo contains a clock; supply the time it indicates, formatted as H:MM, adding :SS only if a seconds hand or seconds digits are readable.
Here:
10:36
